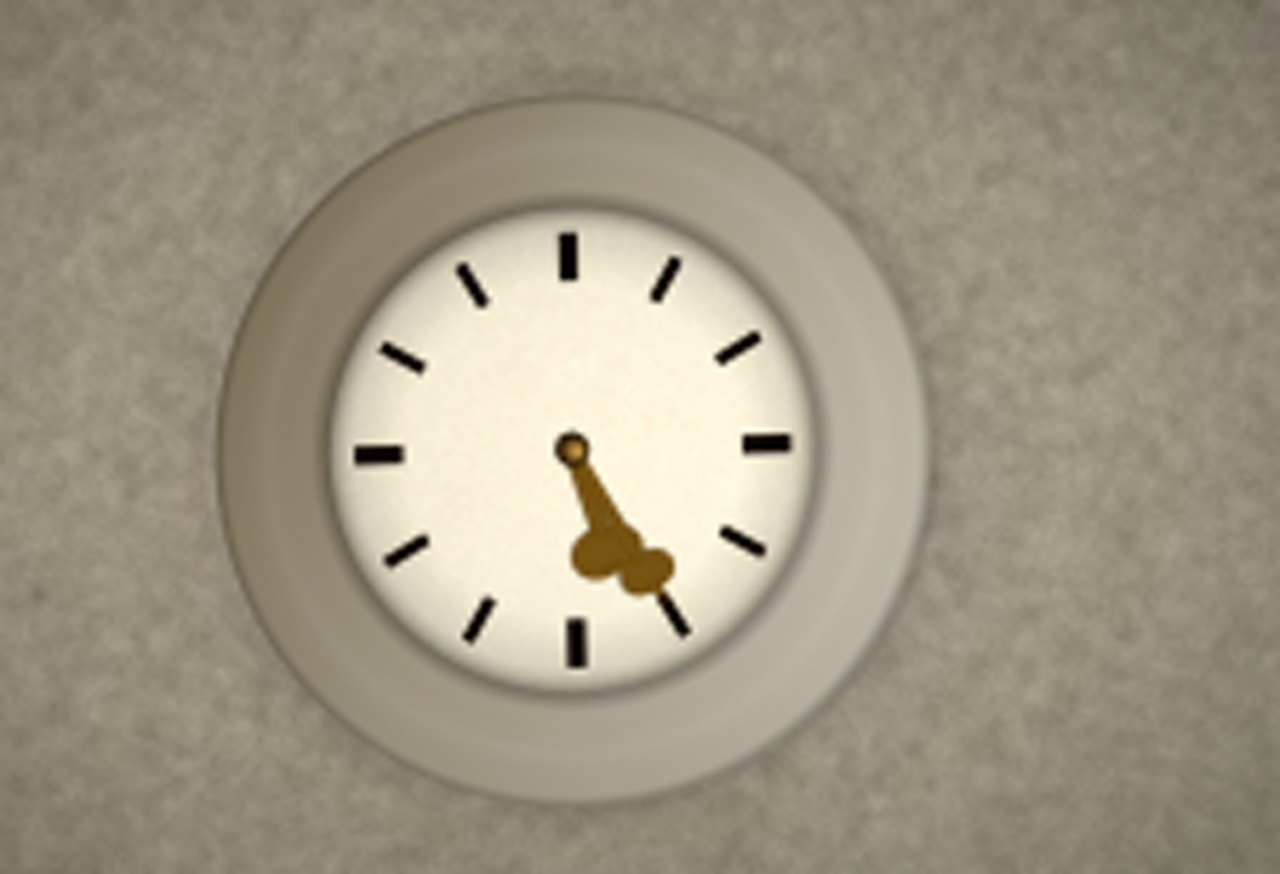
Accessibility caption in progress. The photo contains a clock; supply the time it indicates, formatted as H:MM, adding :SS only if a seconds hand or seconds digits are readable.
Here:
5:25
